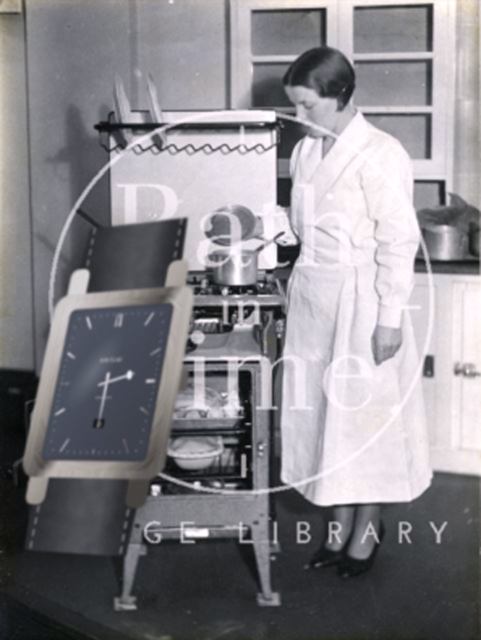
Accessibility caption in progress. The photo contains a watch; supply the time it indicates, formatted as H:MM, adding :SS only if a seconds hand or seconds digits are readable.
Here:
2:30
